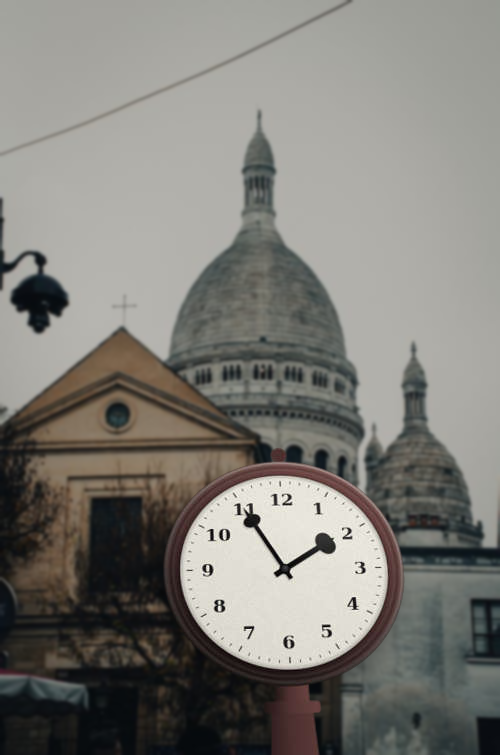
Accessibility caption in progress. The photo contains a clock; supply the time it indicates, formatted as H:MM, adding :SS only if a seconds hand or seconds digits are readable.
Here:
1:55
